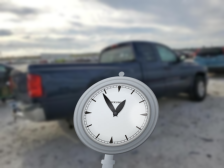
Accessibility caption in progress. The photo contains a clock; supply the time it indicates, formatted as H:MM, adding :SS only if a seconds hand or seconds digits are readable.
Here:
12:54
